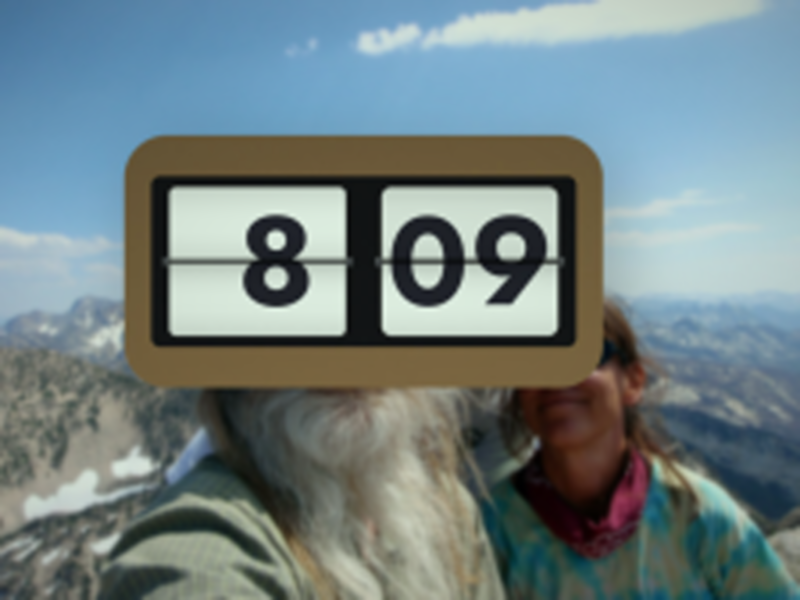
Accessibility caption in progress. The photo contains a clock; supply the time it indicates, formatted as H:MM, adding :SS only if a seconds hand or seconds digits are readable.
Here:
8:09
